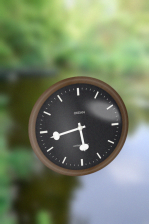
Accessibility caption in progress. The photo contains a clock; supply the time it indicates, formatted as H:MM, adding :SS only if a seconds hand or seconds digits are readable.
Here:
5:43
